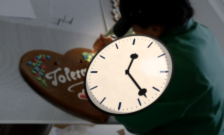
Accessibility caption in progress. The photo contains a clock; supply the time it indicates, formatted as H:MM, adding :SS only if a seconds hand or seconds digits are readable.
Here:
12:23
